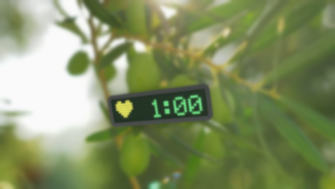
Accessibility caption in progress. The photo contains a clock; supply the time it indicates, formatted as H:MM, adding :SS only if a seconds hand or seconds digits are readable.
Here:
1:00
